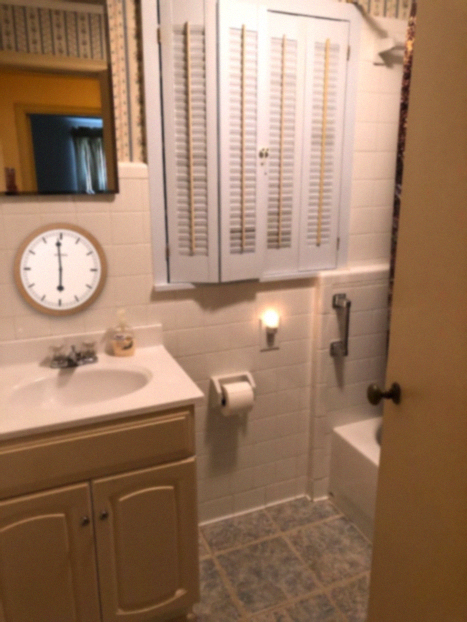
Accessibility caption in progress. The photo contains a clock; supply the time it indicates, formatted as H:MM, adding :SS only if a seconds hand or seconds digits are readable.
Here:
5:59
